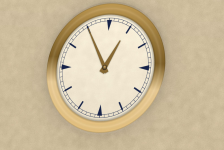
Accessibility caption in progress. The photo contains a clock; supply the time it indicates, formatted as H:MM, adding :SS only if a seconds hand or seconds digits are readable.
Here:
12:55
